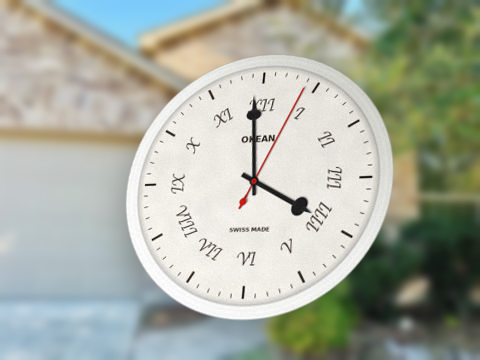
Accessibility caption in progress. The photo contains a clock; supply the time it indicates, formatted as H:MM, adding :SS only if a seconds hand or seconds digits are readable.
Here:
3:59:04
